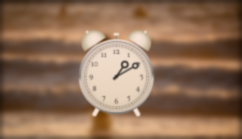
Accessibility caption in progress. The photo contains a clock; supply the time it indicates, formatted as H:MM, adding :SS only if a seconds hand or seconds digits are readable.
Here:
1:10
